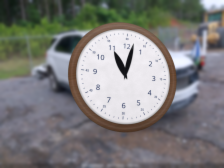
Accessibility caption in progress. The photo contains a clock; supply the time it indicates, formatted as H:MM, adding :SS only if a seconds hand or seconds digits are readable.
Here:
11:02
